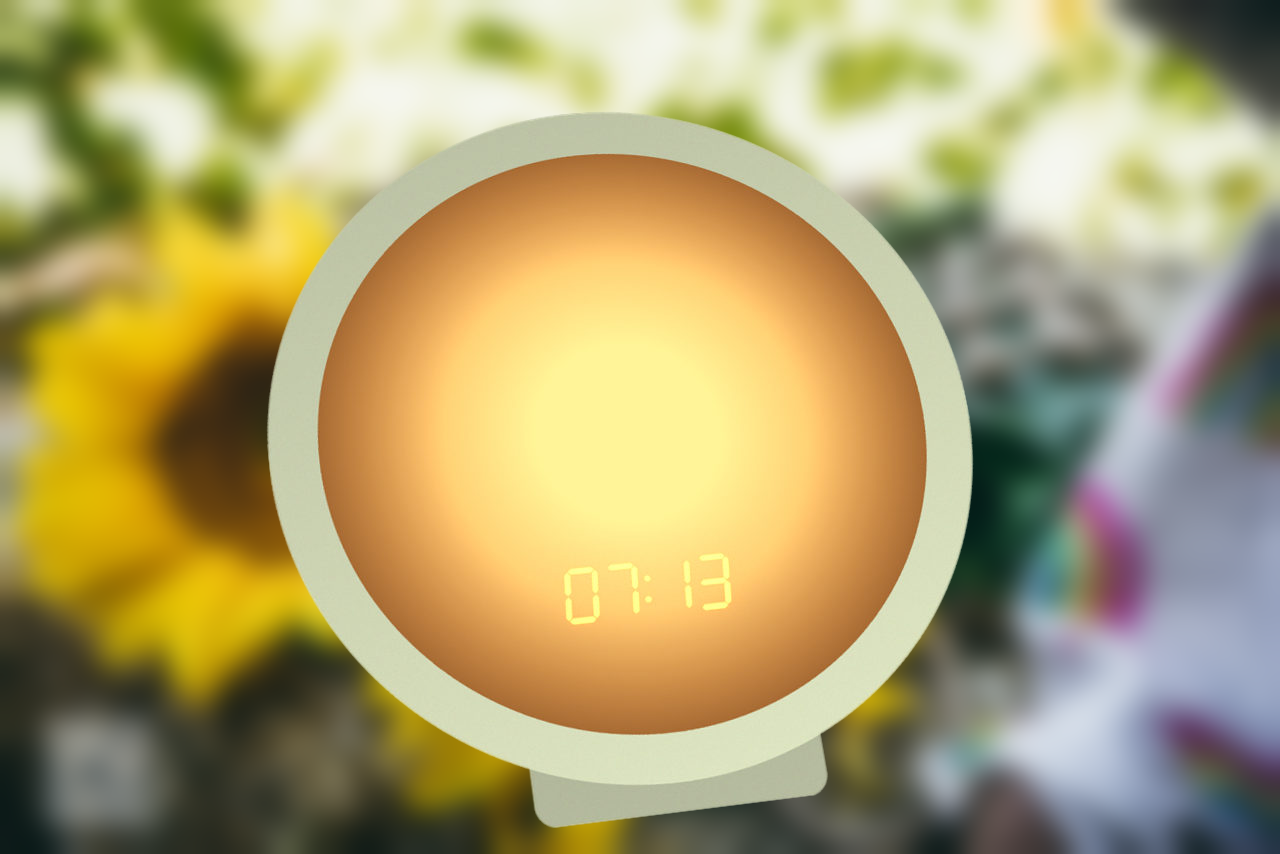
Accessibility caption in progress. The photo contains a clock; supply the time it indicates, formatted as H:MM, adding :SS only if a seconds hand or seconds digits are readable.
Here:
7:13
